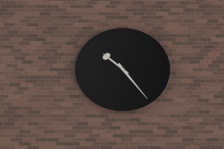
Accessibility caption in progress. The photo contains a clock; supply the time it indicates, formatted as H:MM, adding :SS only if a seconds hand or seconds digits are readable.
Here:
10:24
